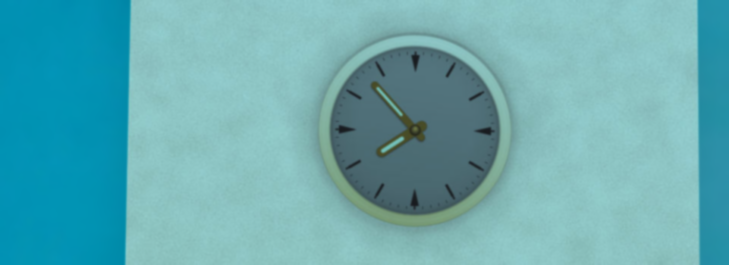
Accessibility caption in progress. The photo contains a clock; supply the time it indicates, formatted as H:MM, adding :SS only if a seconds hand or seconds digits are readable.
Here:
7:53
